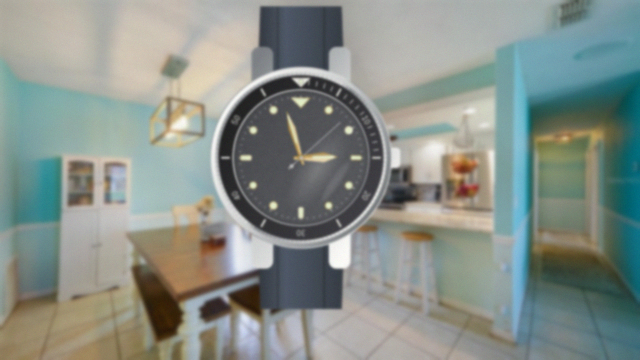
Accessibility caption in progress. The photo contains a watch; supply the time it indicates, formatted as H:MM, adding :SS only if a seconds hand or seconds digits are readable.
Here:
2:57:08
